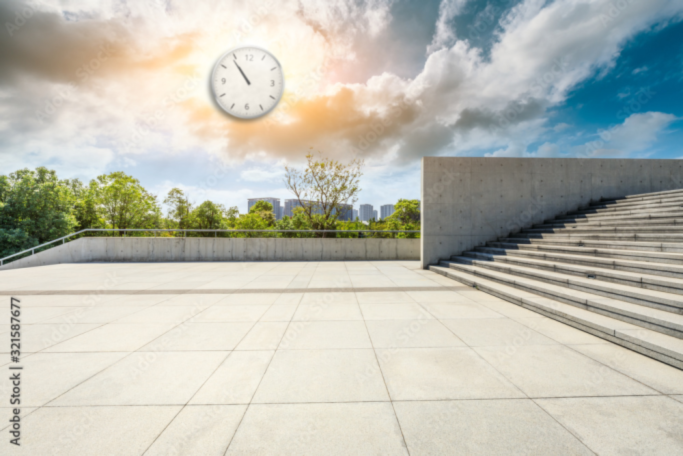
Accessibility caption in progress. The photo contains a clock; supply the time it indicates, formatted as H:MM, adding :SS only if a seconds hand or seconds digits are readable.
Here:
10:54
